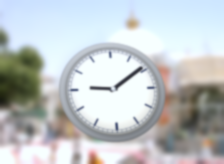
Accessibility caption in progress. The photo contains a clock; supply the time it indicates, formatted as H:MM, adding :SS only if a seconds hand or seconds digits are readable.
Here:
9:09
